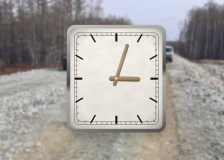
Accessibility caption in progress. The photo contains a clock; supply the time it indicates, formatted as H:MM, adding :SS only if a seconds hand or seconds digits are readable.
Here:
3:03
